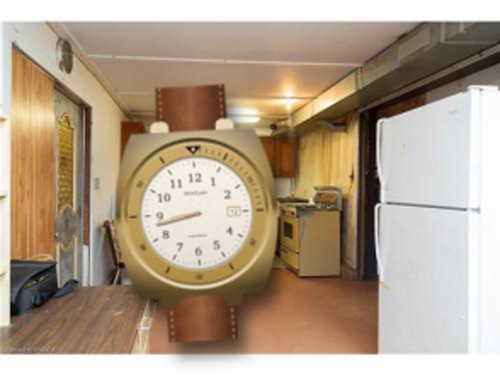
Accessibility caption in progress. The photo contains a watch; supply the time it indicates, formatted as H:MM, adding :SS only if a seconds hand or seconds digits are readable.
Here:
8:43
